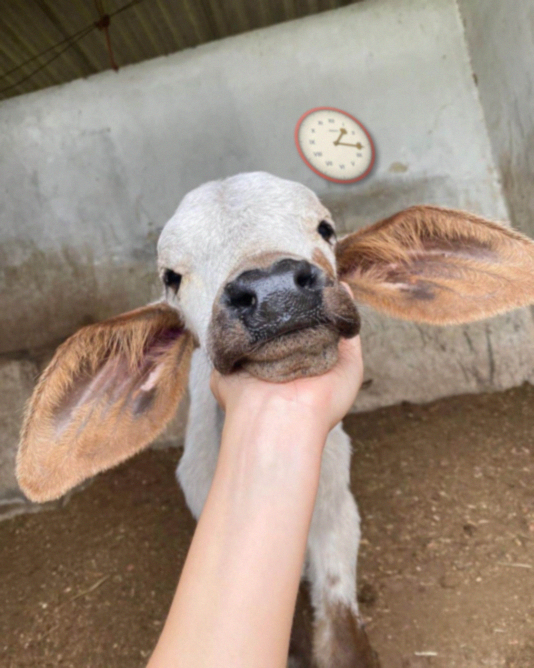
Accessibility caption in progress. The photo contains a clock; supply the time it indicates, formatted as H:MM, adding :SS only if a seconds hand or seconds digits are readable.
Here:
1:16
